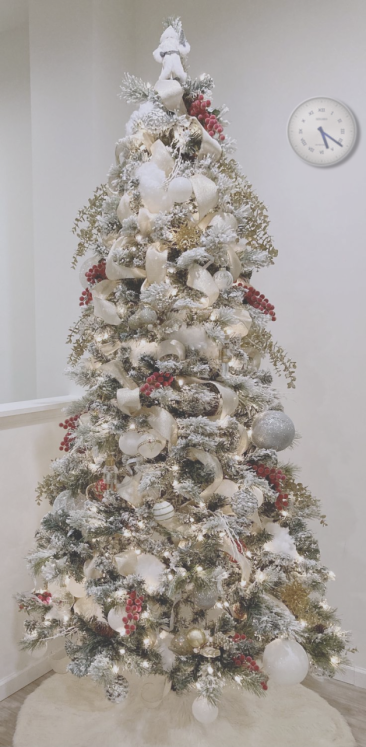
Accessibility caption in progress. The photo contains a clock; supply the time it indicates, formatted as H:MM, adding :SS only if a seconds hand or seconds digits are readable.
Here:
5:21
